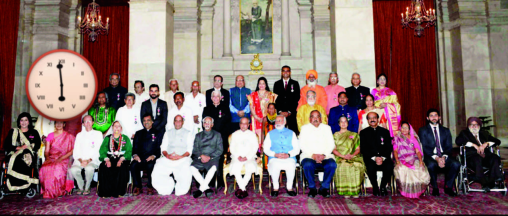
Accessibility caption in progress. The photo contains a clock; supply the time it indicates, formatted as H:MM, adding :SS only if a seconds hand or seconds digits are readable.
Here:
5:59
